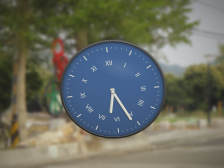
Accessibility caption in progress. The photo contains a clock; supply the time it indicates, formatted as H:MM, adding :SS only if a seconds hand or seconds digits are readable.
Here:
6:26
